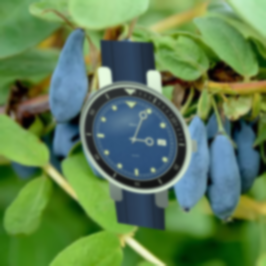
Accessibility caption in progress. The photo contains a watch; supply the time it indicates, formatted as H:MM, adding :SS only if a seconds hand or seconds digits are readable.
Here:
3:04
